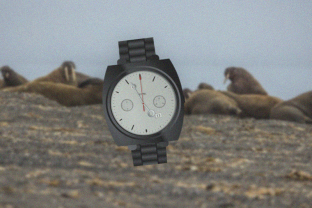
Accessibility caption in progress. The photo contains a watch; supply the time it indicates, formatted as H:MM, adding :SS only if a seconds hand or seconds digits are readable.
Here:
4:56
